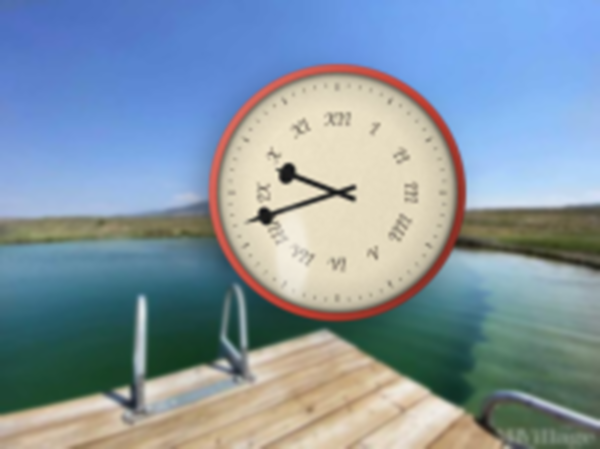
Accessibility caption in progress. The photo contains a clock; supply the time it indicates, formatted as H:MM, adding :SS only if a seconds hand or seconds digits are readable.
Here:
9:42
